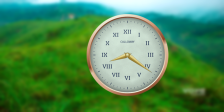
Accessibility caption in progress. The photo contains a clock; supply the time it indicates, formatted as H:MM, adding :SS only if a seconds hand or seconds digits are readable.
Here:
8:21
